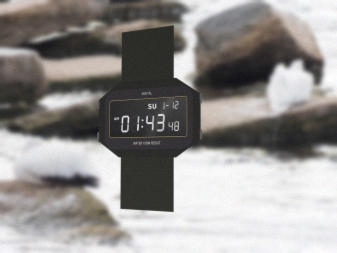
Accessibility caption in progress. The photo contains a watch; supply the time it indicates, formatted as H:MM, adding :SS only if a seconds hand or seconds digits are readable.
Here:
1:43:48
